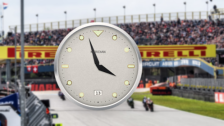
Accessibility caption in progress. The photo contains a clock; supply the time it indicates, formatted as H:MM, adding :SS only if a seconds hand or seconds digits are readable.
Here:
3:57
